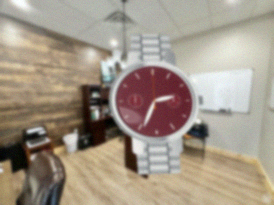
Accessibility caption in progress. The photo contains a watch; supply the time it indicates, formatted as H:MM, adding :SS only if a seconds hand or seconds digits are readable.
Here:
2:34
